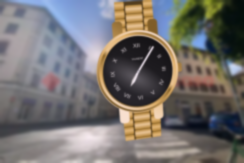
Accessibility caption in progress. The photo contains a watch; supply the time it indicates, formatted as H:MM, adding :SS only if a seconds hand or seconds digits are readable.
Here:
7:06
